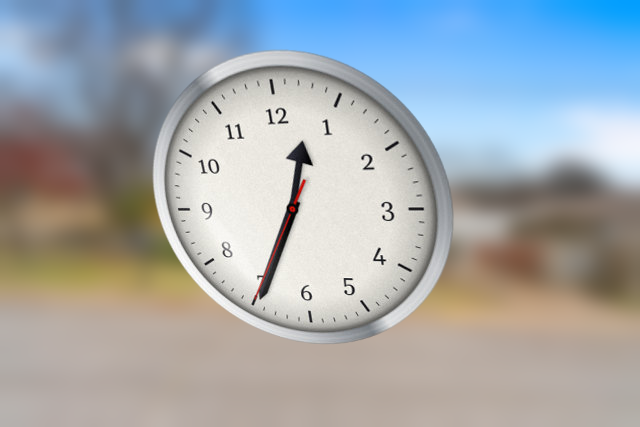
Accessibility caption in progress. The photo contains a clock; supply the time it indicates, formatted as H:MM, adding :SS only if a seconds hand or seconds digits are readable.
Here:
12:34:35
